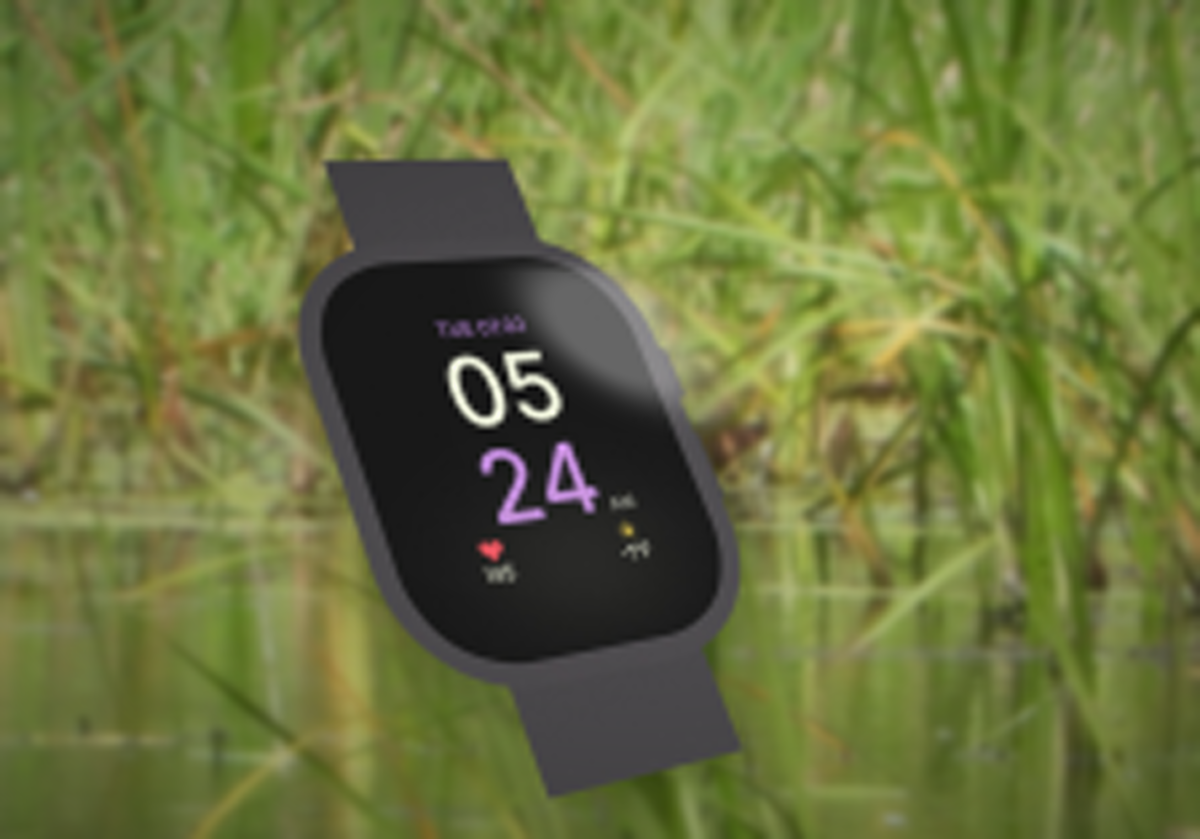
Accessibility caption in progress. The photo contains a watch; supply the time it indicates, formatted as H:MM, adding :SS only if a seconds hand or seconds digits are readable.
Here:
5:24
